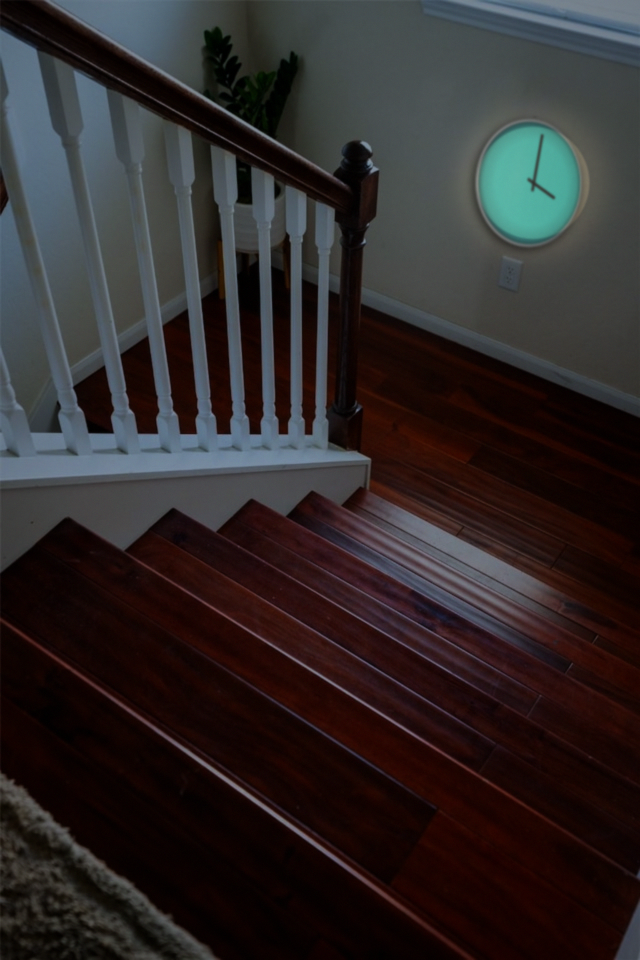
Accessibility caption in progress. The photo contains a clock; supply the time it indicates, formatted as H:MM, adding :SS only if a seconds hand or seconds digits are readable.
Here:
4:02
